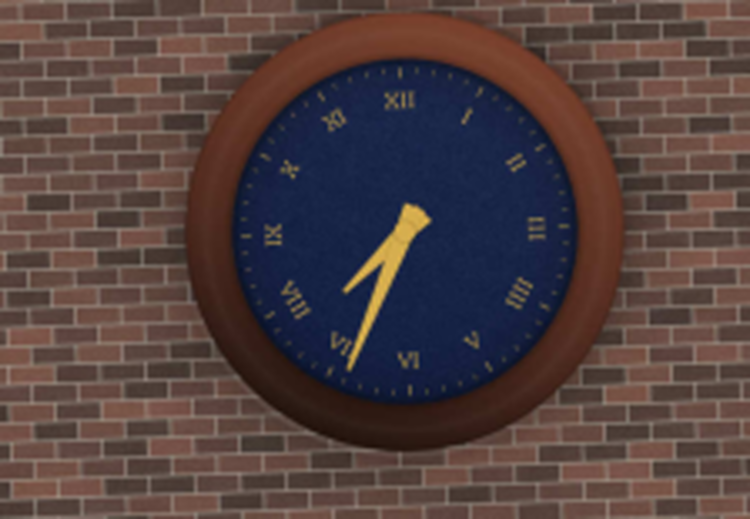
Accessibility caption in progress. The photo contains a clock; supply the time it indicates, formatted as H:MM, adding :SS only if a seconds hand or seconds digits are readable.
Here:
7:34
